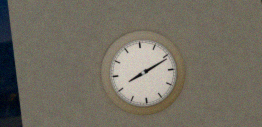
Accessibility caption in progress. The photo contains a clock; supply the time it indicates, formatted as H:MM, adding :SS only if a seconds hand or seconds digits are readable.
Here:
8:11
